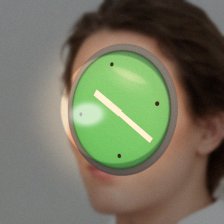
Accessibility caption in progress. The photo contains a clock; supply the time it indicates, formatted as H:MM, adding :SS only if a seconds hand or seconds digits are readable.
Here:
10:22
